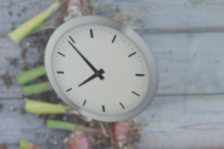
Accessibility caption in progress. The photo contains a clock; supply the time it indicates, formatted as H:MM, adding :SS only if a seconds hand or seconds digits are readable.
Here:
7:54
